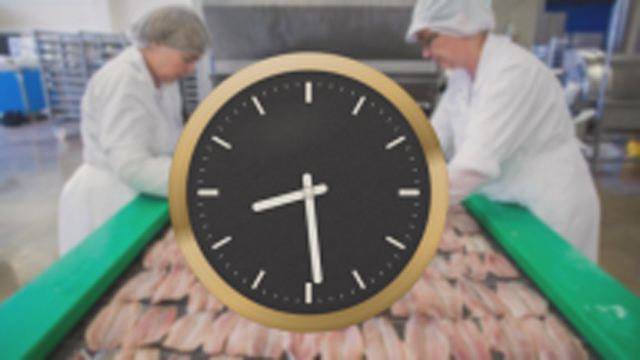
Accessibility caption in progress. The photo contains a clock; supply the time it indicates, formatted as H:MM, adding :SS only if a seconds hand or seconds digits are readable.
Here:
8:29
